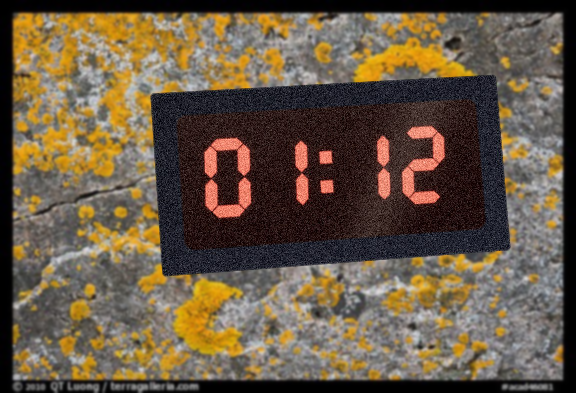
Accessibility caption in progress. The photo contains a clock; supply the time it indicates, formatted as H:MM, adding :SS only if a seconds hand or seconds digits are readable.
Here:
1:12
